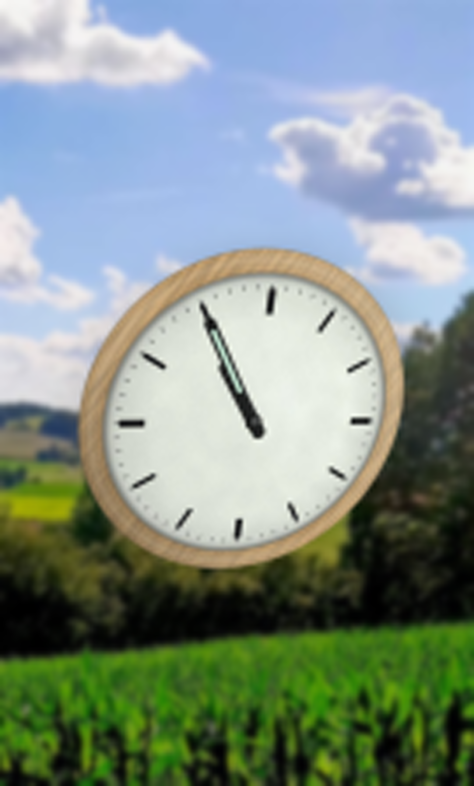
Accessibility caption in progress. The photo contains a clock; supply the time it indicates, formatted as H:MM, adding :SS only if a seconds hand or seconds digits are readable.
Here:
10:55
